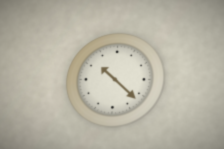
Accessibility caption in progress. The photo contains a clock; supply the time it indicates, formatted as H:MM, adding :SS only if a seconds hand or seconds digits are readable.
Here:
10:22
